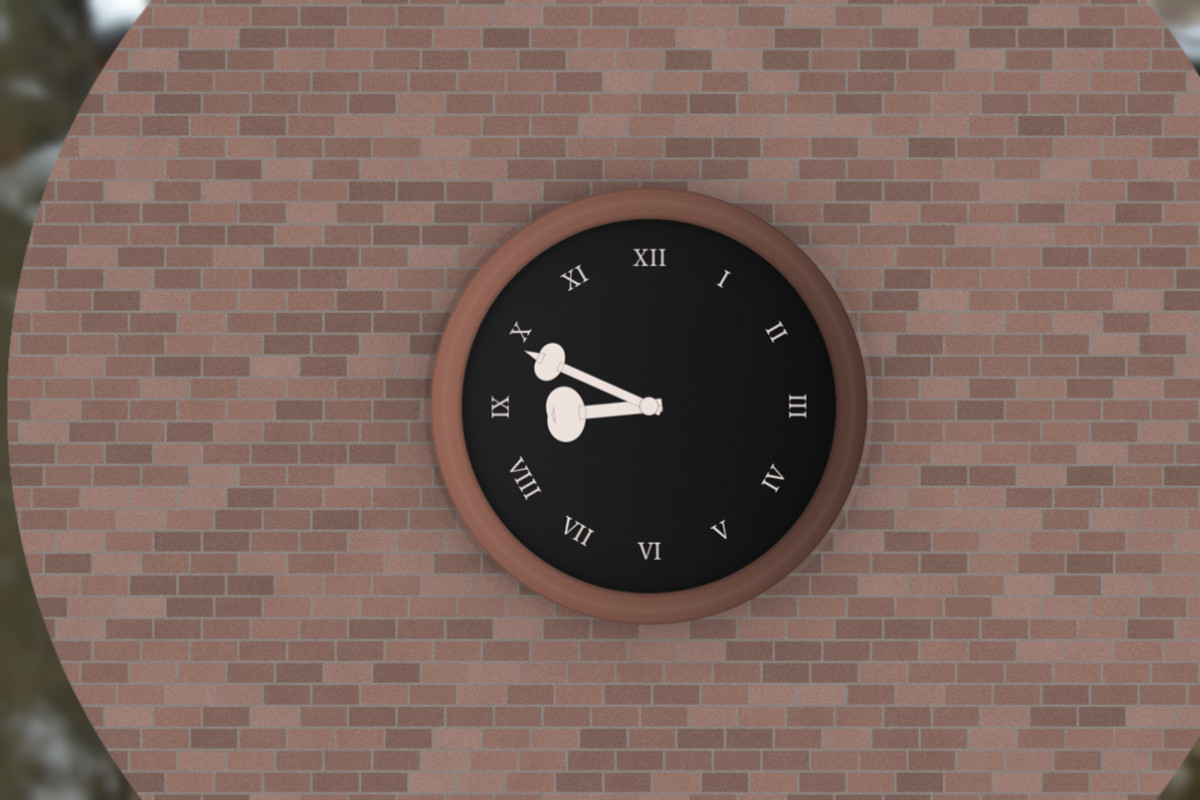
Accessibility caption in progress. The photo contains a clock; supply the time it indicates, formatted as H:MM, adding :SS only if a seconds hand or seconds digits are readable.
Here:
8:49
